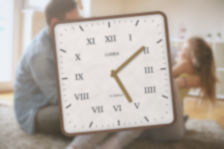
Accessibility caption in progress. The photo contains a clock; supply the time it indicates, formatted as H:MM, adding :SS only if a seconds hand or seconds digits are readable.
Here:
5:09
